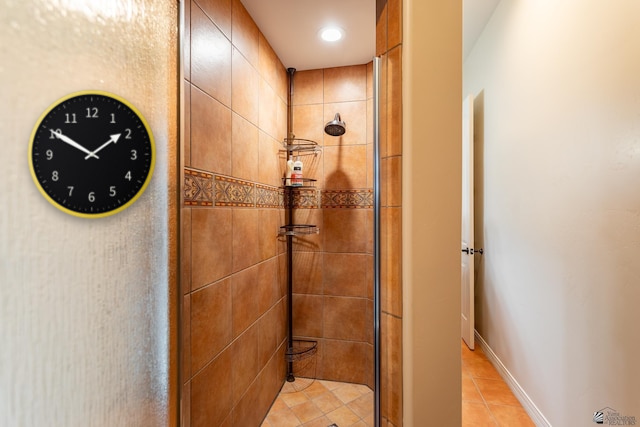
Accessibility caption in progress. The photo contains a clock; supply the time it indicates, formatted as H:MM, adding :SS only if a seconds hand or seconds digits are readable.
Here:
1:50
